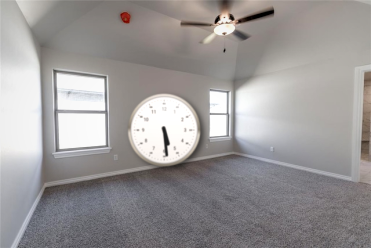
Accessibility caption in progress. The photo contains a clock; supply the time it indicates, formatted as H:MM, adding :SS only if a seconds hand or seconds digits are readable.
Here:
5:29
